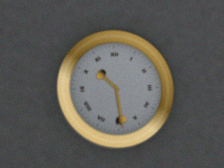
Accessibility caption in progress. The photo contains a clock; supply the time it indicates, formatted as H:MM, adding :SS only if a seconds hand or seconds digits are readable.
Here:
10:29
